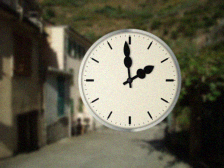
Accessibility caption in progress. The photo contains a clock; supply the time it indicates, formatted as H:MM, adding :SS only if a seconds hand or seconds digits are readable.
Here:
1:59
